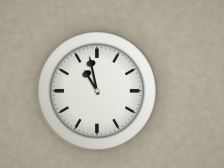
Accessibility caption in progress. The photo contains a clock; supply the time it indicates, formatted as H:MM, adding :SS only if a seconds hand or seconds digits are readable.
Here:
10:58
